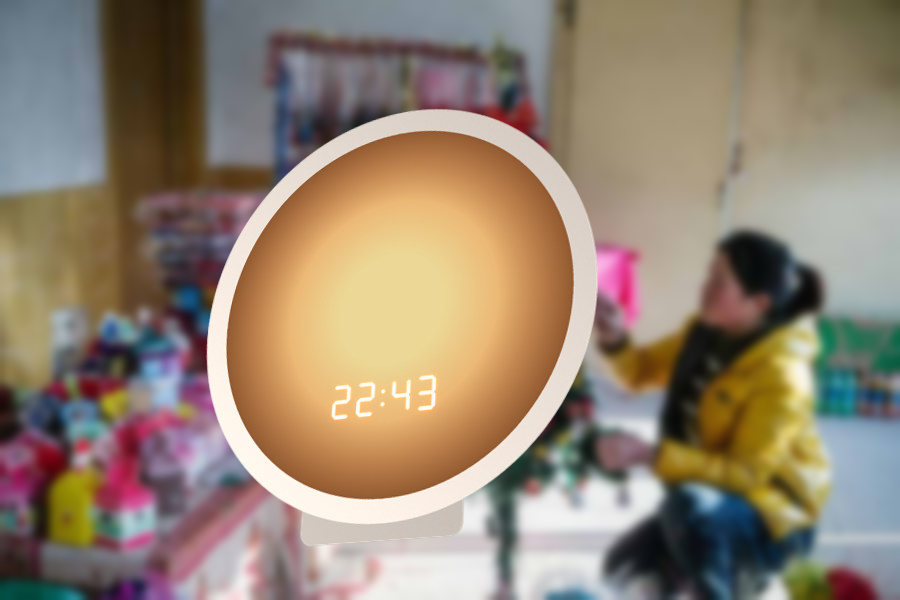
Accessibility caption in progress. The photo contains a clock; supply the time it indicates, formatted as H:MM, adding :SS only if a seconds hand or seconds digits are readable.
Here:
22:43
